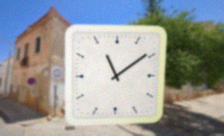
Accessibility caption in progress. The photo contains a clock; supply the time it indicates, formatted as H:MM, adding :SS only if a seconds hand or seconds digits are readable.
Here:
11:09
